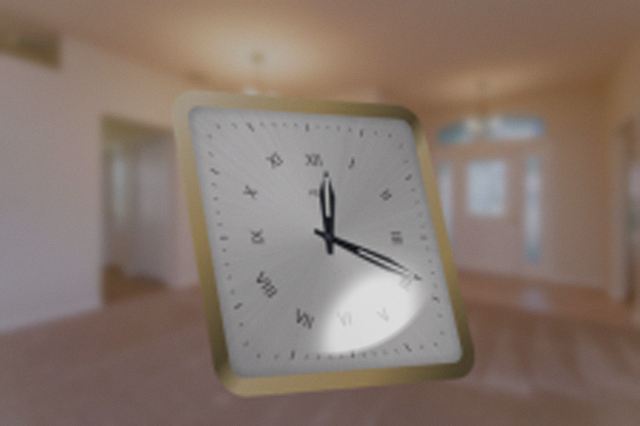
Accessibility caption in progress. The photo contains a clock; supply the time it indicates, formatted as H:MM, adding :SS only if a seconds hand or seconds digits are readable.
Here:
12:19
